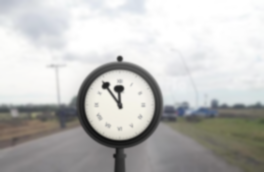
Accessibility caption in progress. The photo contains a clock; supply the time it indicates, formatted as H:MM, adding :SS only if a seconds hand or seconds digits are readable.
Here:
11:54
